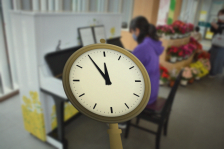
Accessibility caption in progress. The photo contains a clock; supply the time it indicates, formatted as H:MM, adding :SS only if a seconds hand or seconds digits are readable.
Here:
11:55
